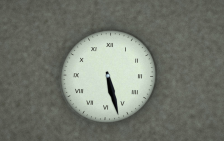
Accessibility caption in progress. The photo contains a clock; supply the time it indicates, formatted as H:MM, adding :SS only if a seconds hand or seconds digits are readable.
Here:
5:27
